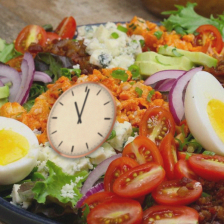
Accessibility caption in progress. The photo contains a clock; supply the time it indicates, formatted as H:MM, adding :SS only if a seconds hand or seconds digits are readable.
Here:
11:01
